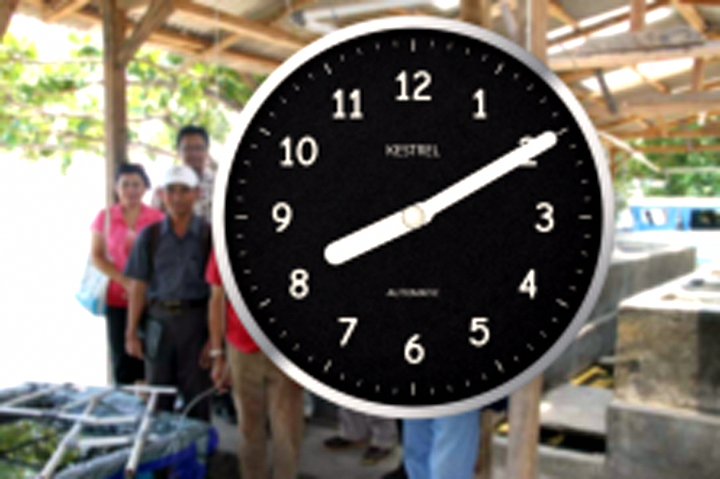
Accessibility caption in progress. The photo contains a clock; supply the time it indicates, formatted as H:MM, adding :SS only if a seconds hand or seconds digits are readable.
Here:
8:10
